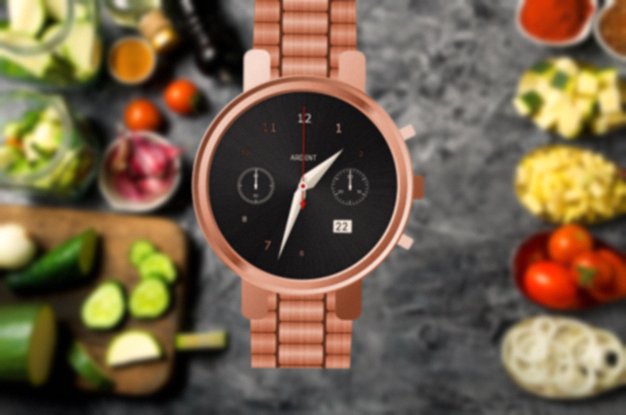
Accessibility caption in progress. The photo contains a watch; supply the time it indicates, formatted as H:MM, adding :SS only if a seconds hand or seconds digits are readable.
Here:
1:33
